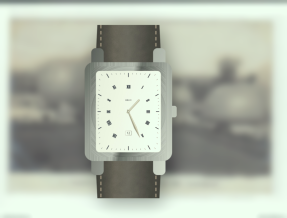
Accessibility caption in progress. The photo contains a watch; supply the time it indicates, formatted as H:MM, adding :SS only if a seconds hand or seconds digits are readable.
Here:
1:26
